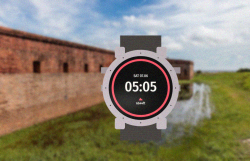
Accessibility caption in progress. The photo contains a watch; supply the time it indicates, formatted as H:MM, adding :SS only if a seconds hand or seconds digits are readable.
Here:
5:05
